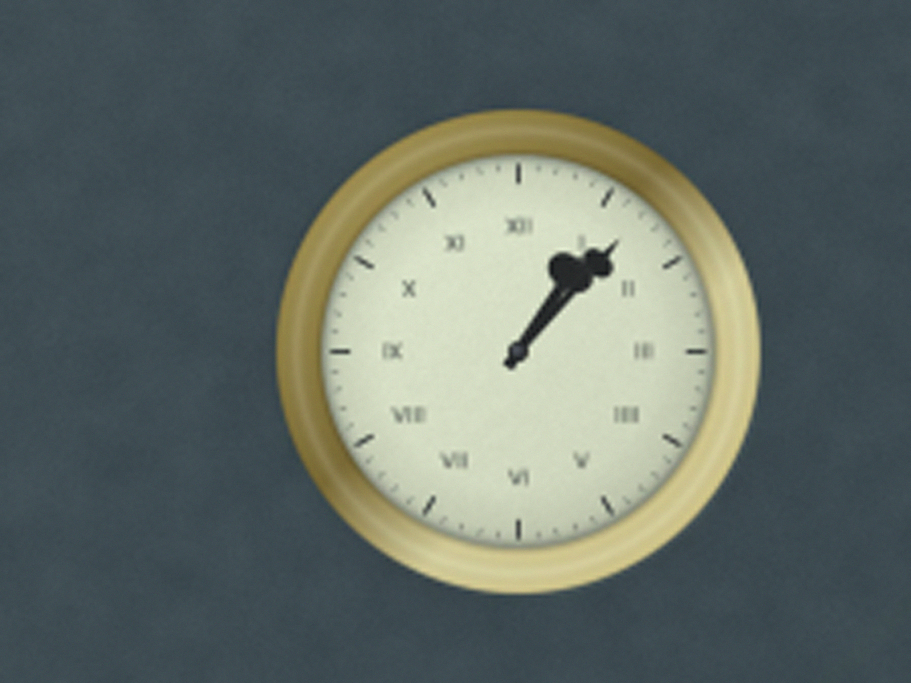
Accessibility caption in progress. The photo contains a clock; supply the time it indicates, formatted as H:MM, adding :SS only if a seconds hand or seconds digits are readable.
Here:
1:07
